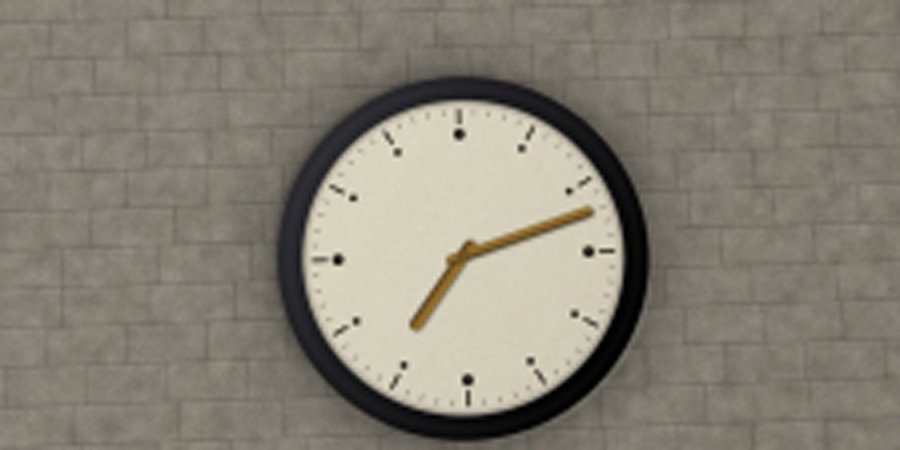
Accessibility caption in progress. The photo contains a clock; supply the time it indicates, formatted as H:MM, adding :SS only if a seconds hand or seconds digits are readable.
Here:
7:12
